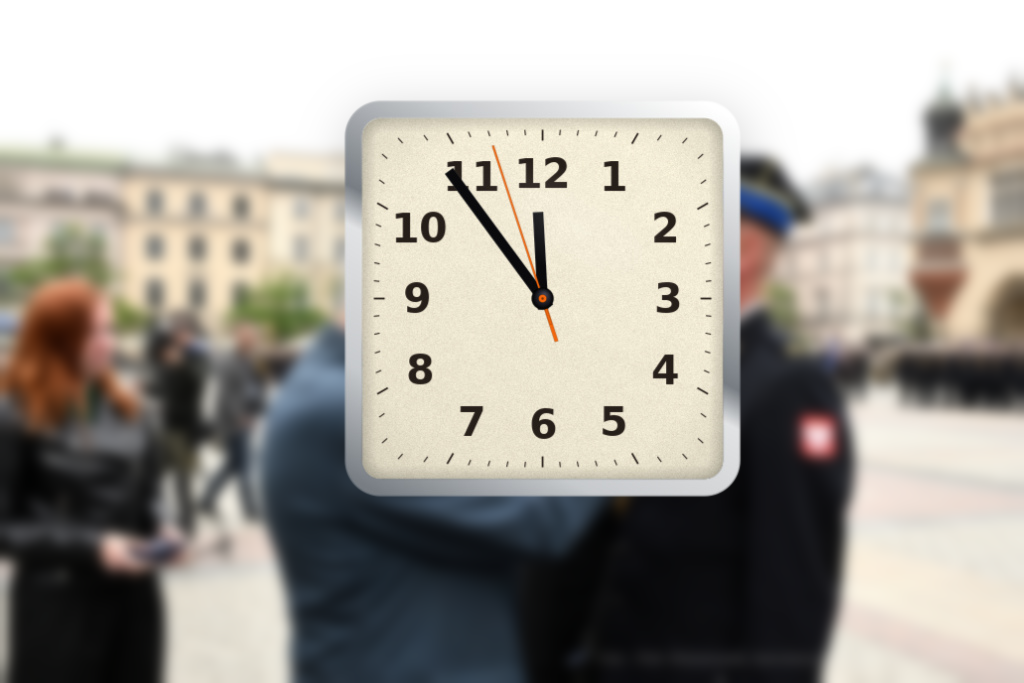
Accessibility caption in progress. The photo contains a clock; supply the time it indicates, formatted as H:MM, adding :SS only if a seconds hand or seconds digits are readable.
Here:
11:53:57
